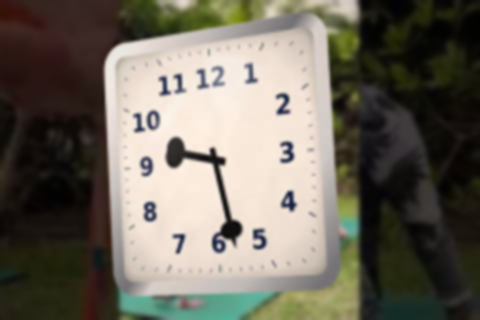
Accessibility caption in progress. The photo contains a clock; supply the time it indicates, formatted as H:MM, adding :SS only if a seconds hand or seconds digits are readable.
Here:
9:28
